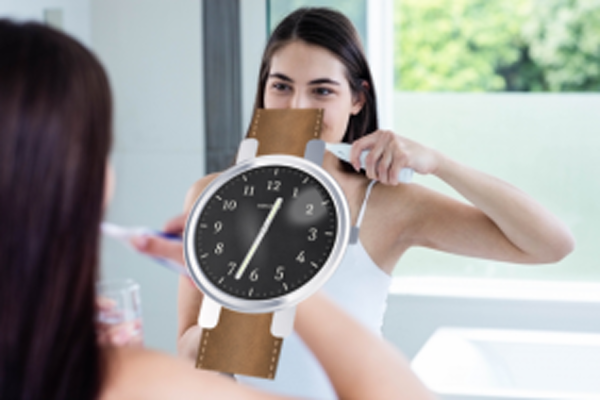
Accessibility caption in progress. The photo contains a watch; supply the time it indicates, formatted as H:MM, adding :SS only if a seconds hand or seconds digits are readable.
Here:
12:33
